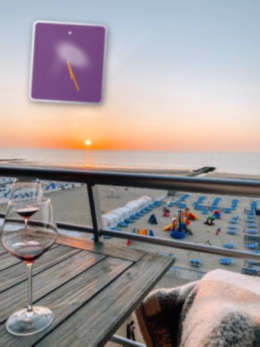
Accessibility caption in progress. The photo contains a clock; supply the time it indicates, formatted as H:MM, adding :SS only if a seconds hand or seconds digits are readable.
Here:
5:26
